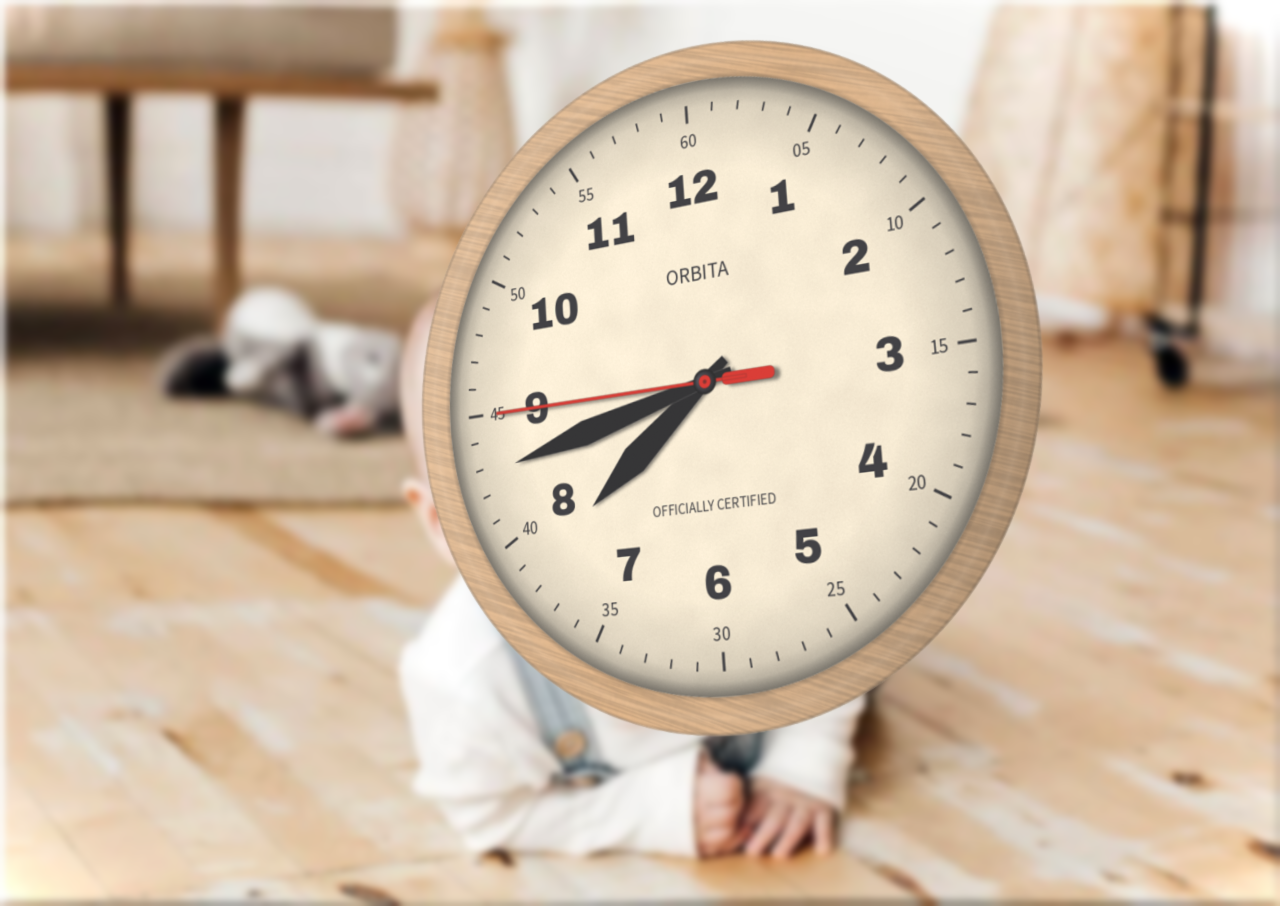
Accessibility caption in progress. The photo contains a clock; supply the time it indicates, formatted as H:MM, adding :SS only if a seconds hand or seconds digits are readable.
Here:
7:42:45
